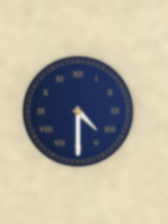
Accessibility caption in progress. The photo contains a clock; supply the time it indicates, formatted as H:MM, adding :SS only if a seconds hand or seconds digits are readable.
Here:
4:30
